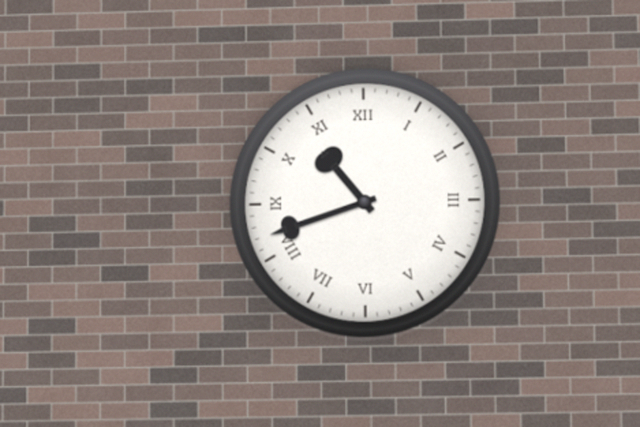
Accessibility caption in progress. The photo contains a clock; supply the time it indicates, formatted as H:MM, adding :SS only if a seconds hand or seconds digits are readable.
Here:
10:42
